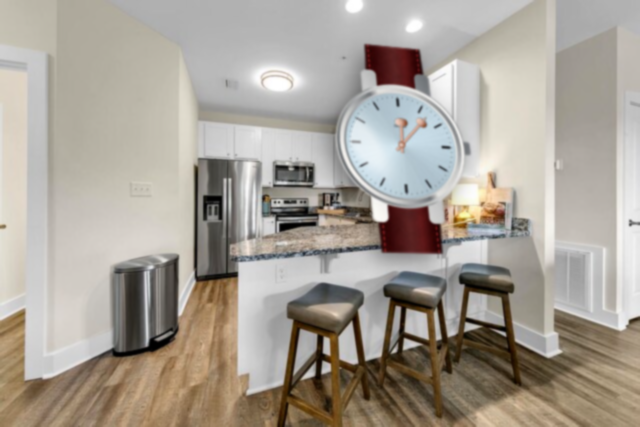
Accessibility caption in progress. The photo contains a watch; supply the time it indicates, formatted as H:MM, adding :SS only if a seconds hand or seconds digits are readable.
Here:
12:07
